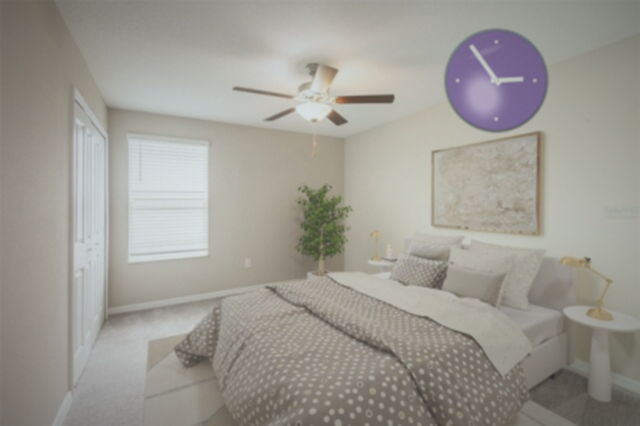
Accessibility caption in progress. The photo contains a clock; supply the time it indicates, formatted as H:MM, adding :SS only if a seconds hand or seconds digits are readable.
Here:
2:54
